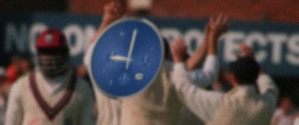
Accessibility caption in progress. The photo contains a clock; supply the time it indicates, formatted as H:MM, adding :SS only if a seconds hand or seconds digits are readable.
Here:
9:00
